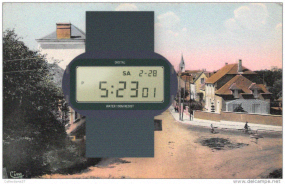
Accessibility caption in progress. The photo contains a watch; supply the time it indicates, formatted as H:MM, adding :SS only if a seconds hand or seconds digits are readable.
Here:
5:23:01
